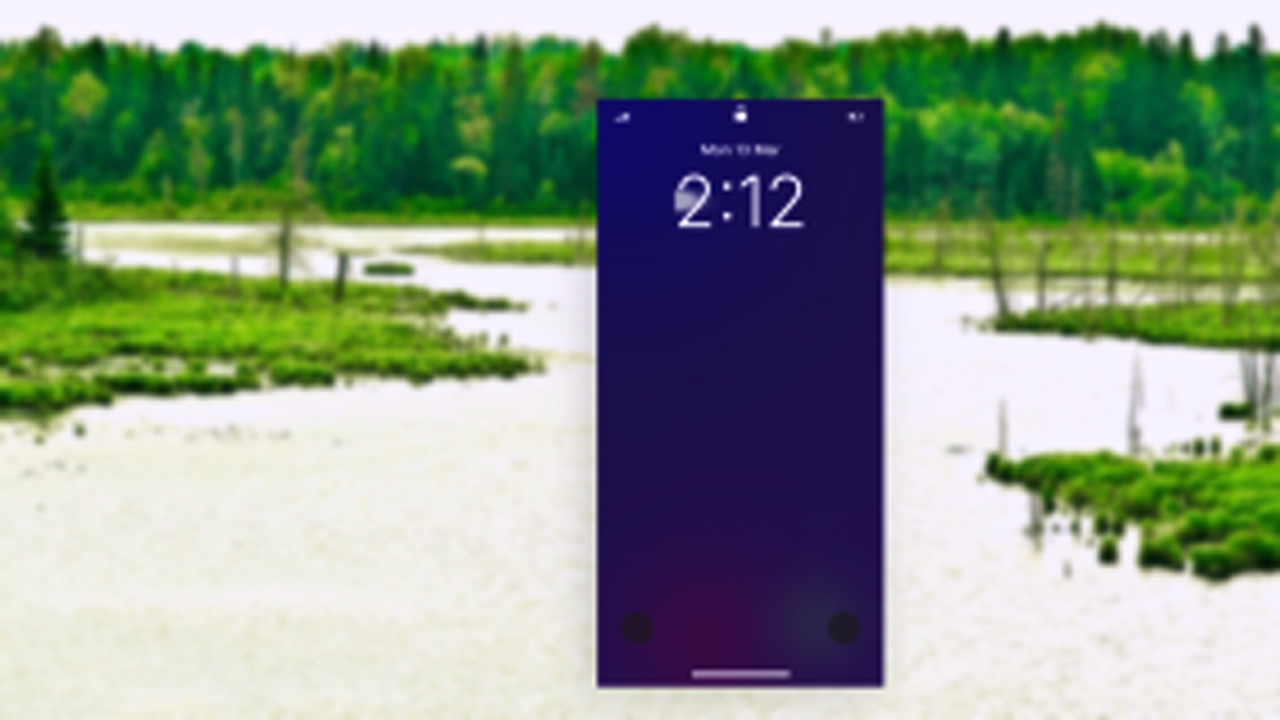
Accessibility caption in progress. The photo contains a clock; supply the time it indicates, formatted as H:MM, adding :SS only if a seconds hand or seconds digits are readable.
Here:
2:12
